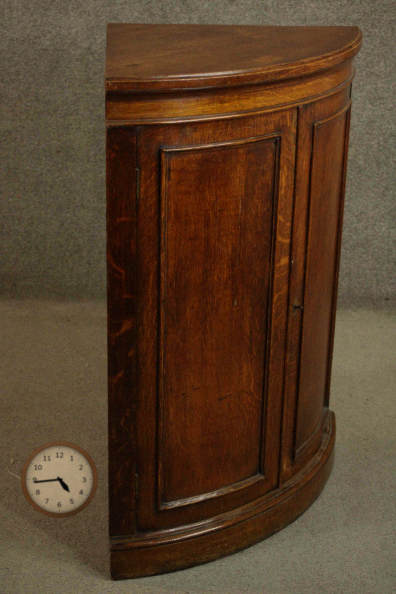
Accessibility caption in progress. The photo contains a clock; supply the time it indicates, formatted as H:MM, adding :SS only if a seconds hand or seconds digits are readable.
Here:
4:44
